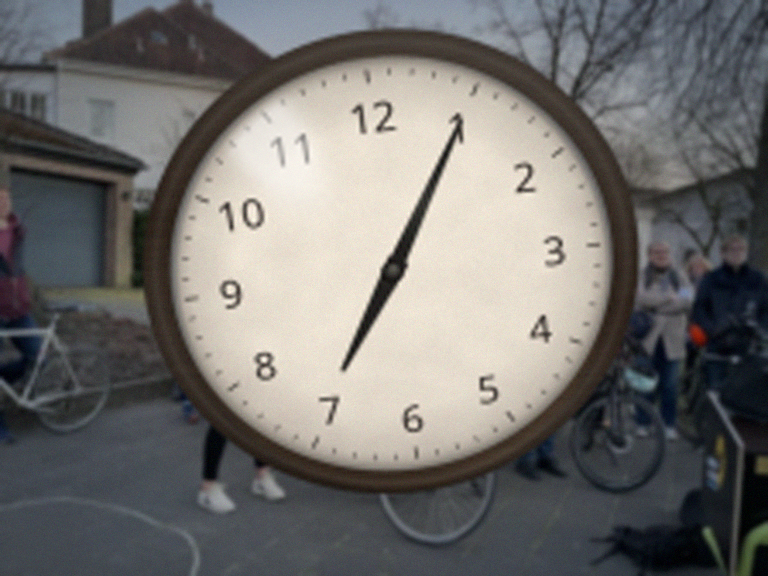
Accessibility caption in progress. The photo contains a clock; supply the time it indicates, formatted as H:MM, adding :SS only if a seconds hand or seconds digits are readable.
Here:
7:05
